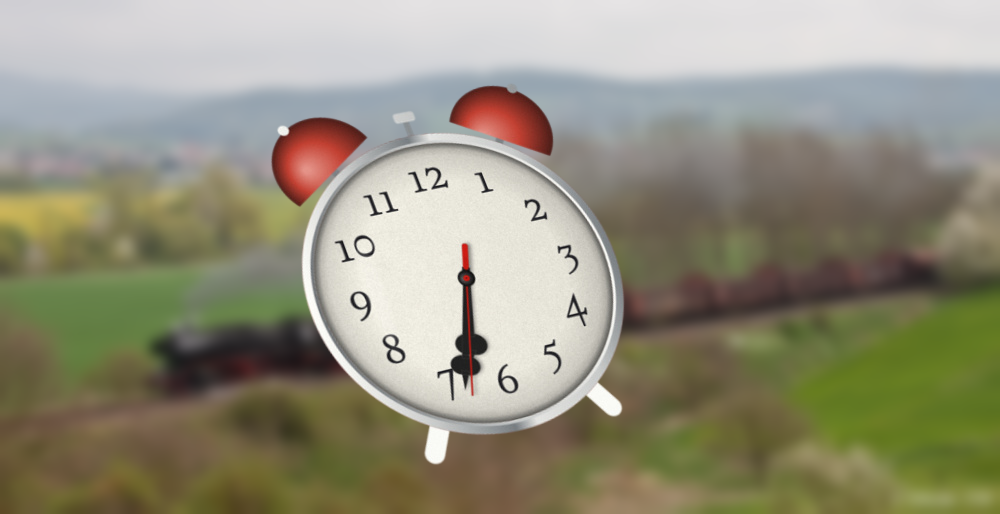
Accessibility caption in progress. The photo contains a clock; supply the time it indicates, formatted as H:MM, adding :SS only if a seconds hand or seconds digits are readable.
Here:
6:33:33
